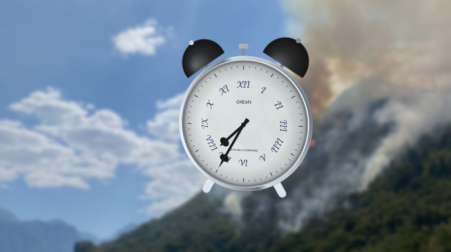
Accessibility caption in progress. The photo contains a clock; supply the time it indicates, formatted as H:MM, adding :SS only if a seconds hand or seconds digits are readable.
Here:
7:35
